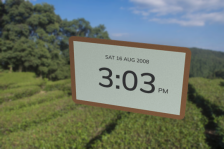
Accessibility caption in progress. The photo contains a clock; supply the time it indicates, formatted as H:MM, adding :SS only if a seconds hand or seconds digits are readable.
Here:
3:03
